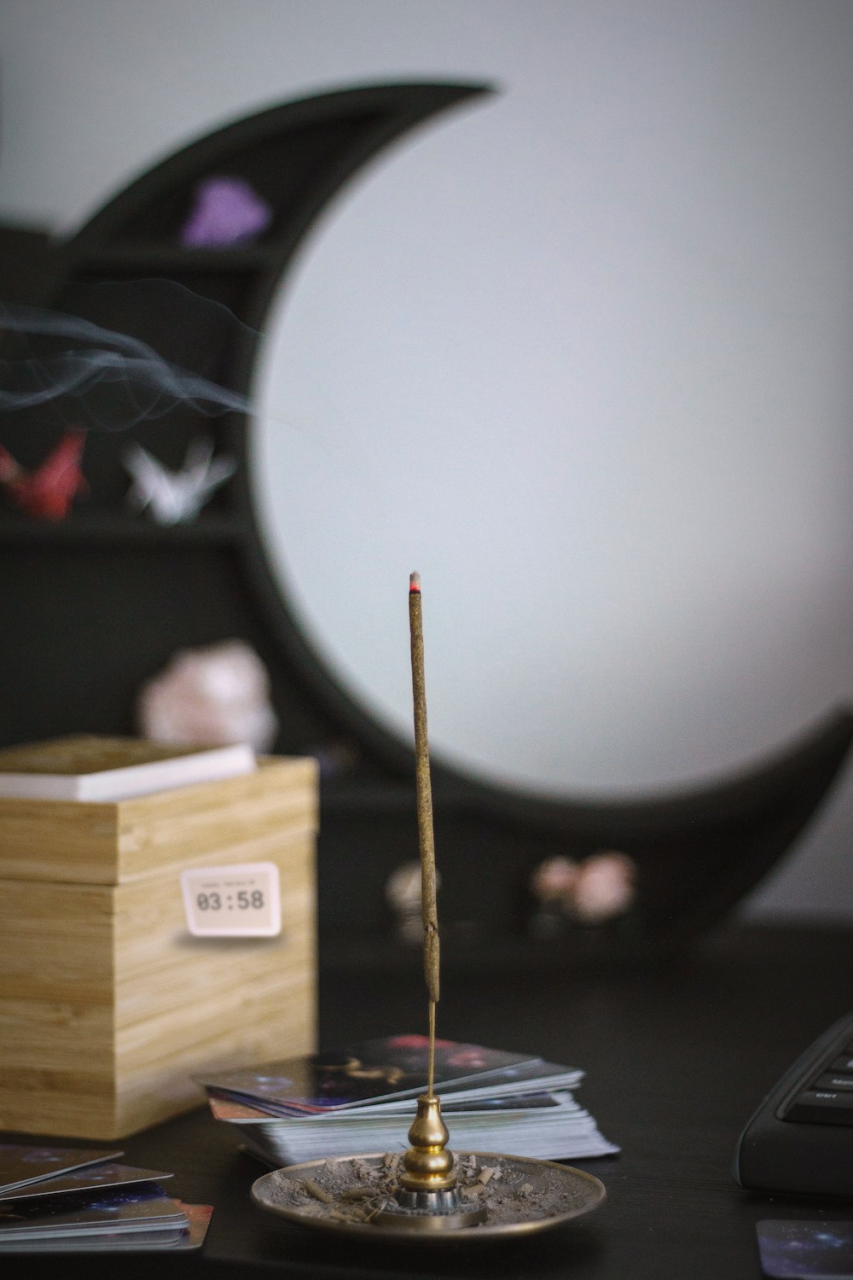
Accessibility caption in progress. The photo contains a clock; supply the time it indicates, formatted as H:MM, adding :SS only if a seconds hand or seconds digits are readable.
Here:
3:58
